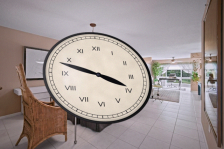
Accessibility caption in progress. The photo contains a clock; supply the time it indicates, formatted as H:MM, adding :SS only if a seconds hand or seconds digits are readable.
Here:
3:48
